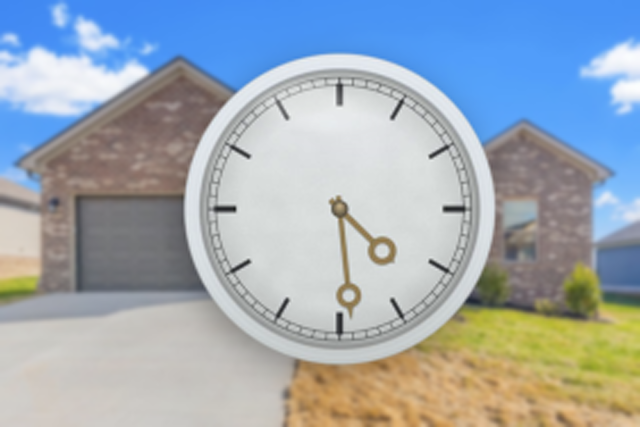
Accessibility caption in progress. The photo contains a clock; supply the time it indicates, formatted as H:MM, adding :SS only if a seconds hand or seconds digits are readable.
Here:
4:29
